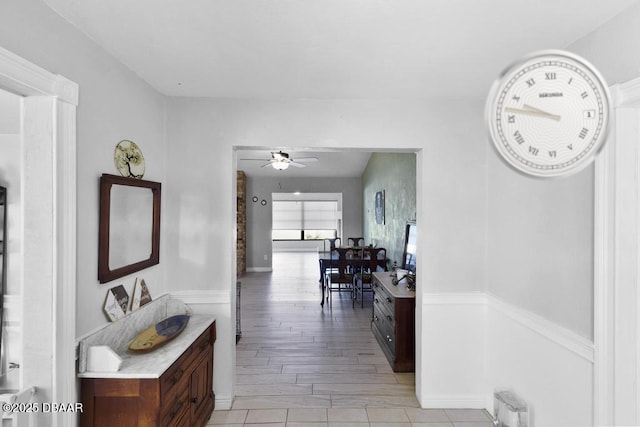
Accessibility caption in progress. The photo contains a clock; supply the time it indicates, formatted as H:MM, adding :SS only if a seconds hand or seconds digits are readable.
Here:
9:47
